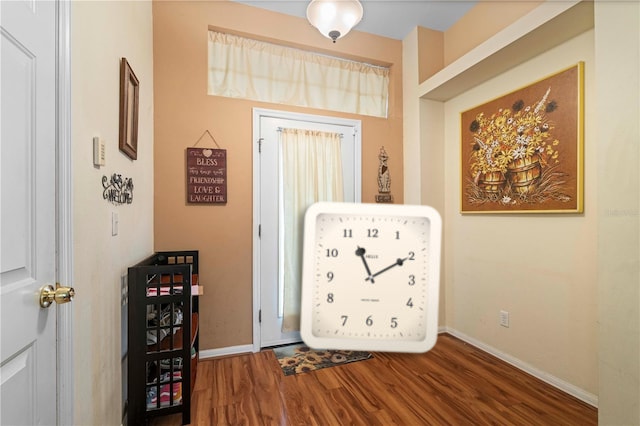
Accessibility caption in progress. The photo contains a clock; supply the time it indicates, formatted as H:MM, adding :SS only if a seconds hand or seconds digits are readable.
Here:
11:10
